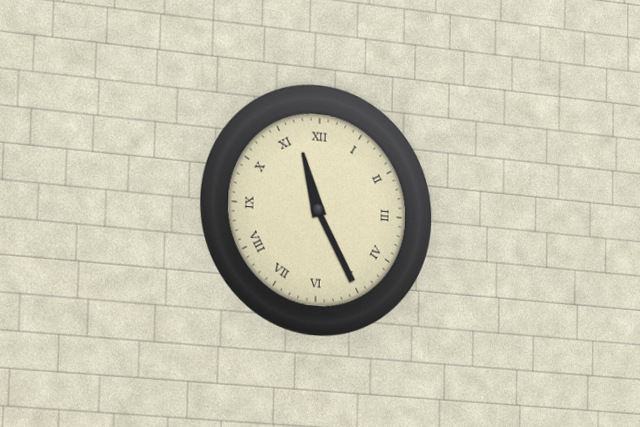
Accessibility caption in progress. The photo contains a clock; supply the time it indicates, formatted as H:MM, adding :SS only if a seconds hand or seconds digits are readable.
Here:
11:25
